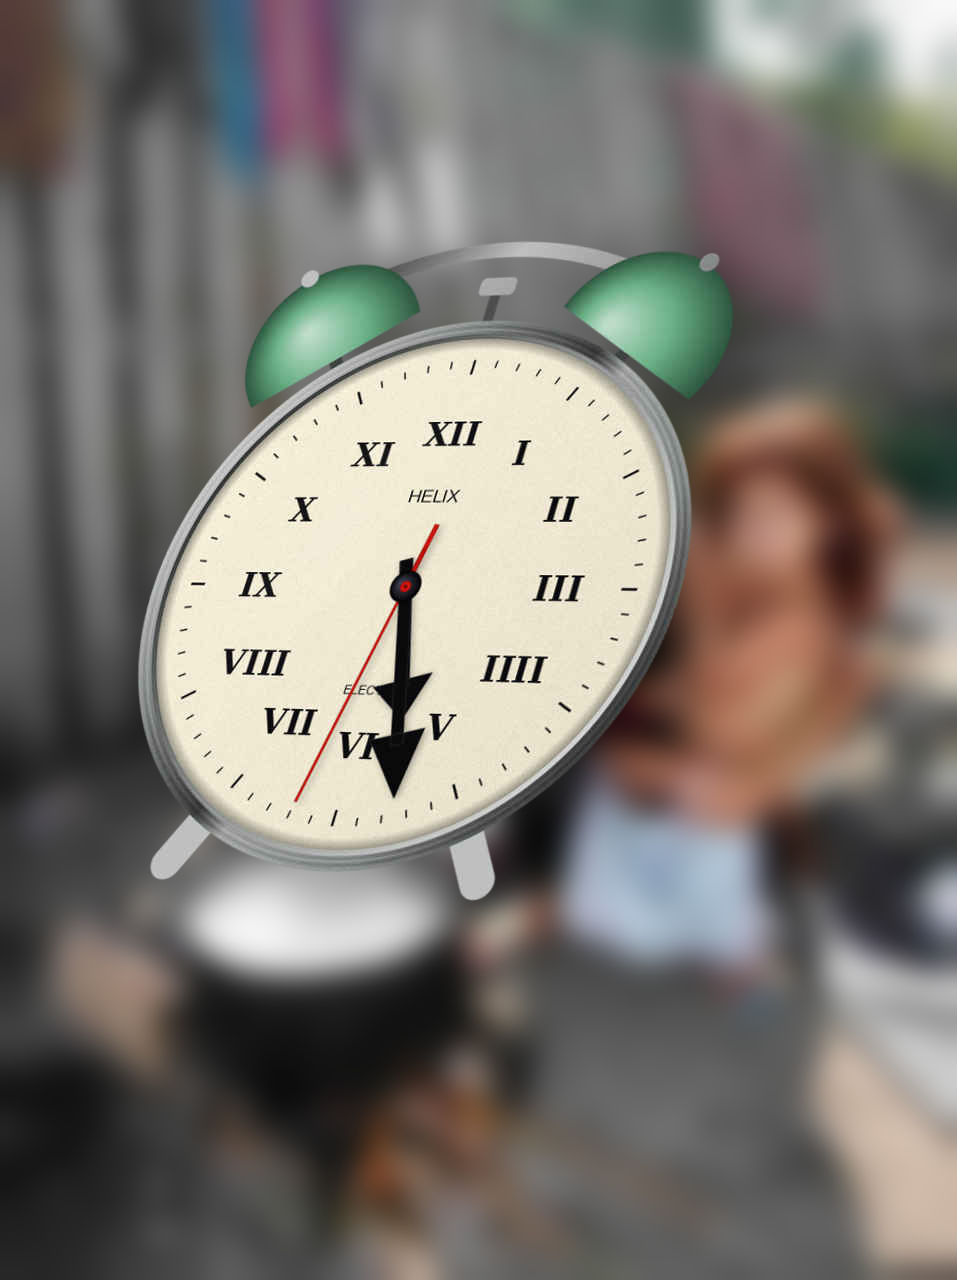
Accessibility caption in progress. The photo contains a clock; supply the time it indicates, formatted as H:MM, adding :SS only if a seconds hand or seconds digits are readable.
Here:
5:27:32
